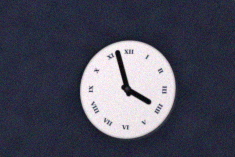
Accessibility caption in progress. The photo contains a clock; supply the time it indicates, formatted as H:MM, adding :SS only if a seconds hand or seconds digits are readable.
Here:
3:57
